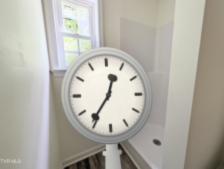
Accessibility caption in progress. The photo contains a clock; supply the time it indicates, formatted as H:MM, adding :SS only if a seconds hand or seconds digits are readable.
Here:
12:36
